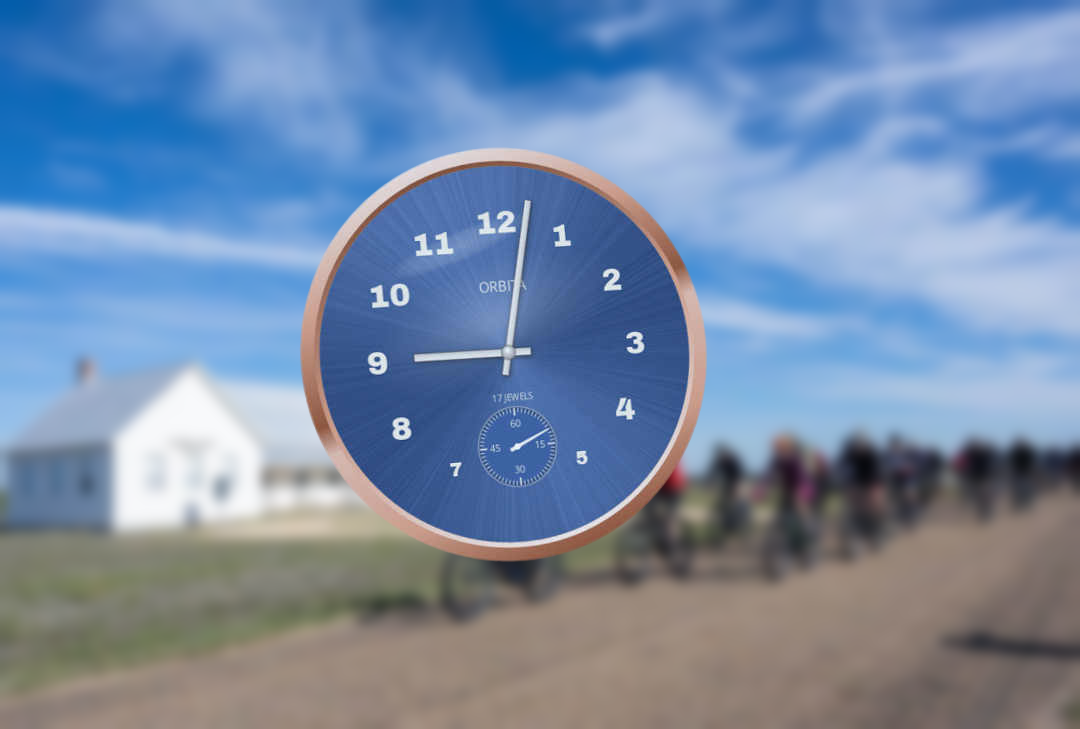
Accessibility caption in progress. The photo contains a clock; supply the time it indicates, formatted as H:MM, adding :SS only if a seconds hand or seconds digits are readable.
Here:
9:02:11
